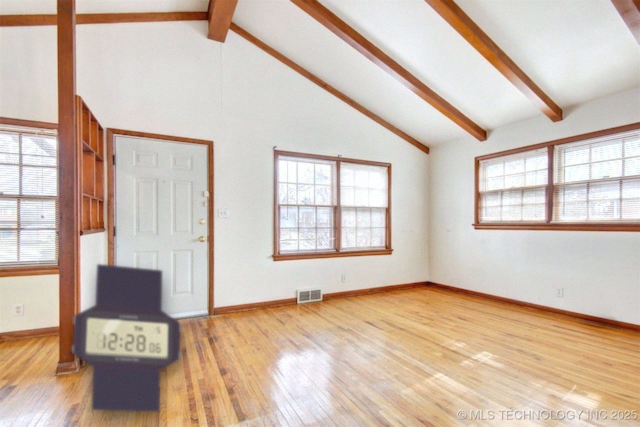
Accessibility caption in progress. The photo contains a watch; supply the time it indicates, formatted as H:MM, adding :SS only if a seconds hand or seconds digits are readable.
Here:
12:28
